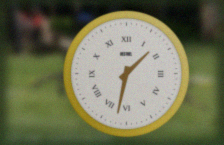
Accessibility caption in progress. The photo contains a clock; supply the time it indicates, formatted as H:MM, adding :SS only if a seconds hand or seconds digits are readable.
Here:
1:32
